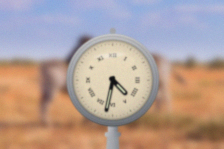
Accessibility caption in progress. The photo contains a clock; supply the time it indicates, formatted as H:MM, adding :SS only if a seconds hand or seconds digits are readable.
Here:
4:32
